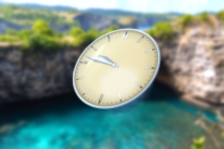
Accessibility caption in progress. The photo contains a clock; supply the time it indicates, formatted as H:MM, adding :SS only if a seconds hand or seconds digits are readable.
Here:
9:47
